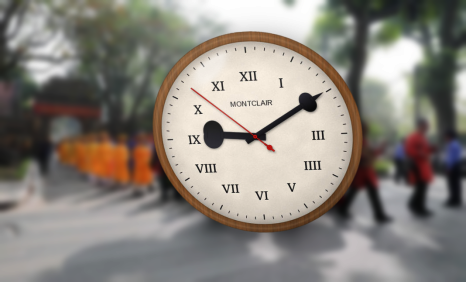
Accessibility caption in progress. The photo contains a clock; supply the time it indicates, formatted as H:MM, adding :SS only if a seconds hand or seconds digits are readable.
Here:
9:09:52
